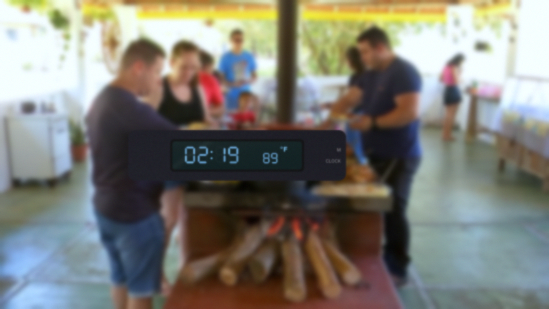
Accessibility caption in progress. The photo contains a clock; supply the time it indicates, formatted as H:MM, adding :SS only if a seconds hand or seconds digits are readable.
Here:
2:19
